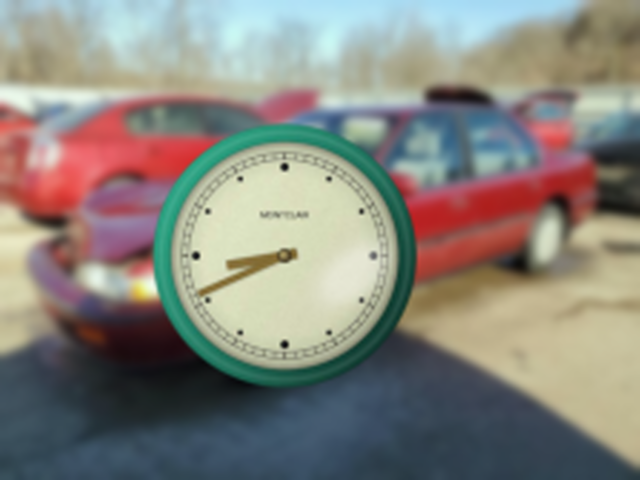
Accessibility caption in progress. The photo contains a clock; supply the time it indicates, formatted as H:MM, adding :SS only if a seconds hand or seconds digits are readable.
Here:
8:41
